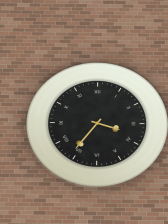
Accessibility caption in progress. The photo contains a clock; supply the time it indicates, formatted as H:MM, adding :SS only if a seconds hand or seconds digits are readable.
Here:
3:36
